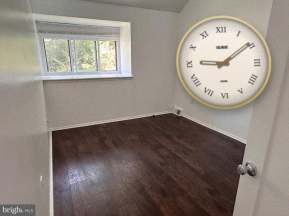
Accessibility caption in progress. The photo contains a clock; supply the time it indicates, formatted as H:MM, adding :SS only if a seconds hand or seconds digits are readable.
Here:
9:09
